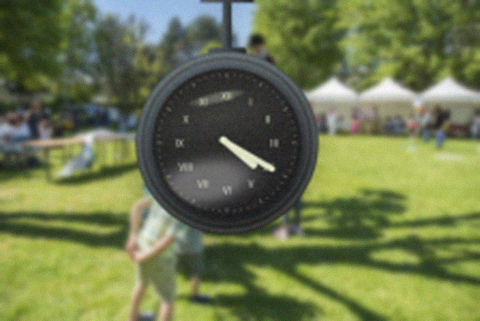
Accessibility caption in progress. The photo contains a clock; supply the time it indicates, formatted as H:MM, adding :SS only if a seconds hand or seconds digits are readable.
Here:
4:20
